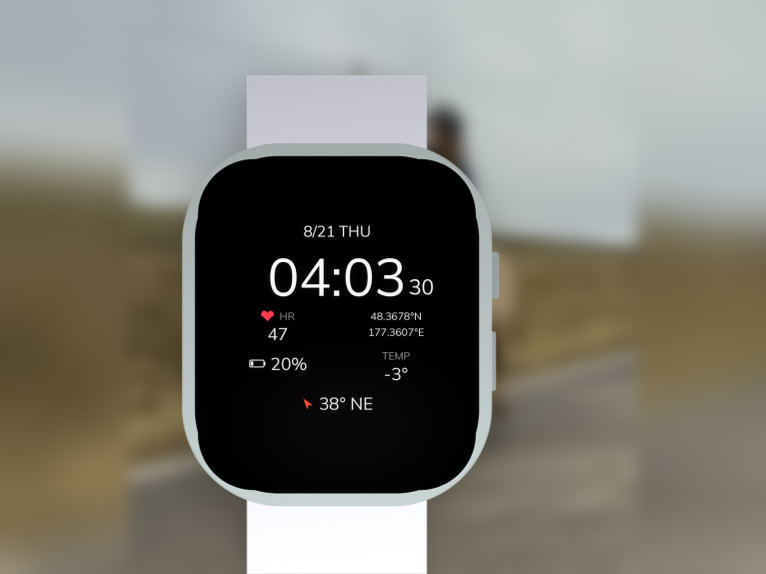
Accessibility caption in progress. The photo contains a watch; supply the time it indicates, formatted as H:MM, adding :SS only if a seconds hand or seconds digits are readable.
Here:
4:03:30
